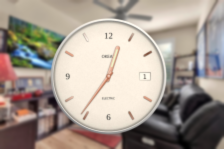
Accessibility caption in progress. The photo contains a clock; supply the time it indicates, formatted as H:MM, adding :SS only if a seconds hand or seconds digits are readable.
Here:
12:36
